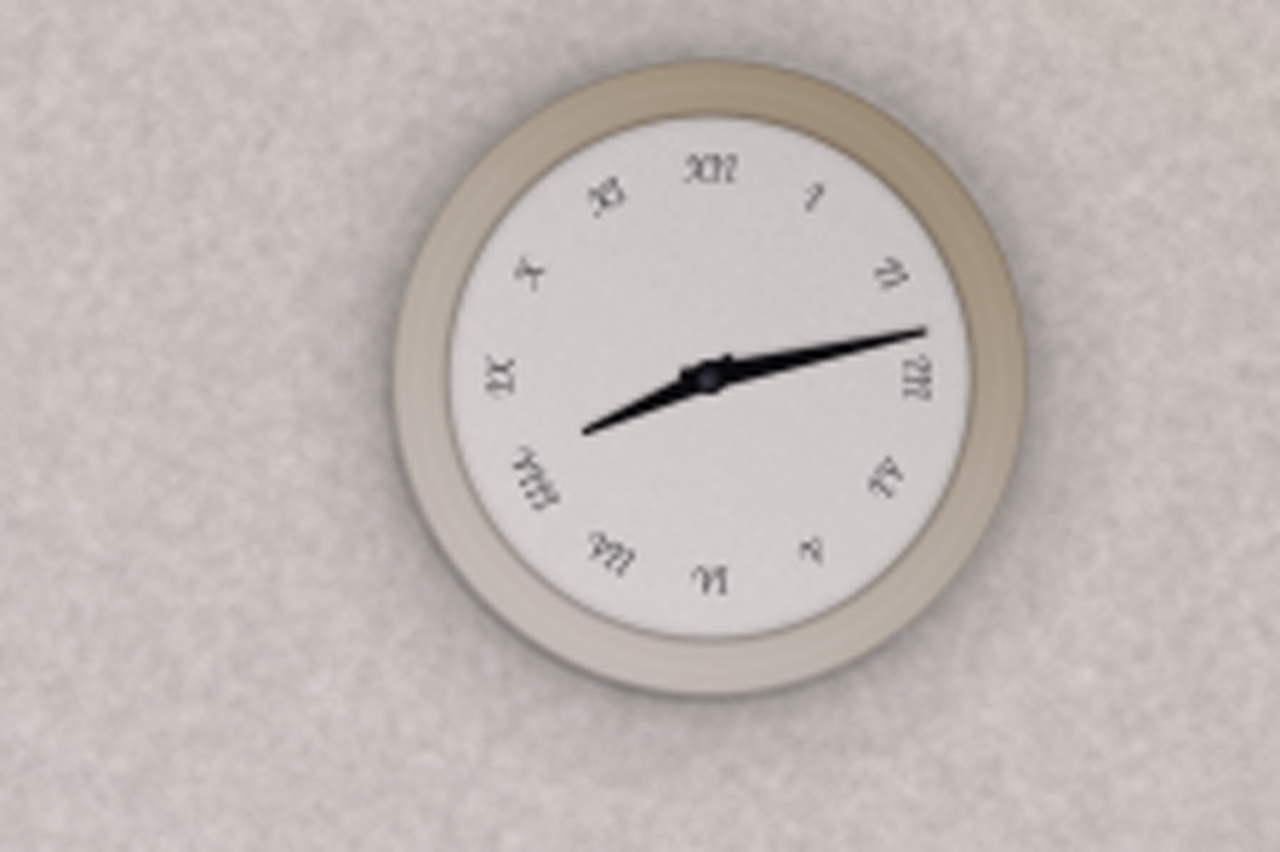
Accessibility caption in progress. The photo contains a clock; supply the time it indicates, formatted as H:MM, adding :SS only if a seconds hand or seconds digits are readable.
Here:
8:13
